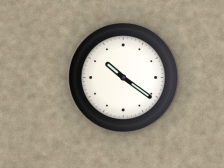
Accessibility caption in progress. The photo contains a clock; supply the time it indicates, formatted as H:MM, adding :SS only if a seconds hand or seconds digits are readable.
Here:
10:21
